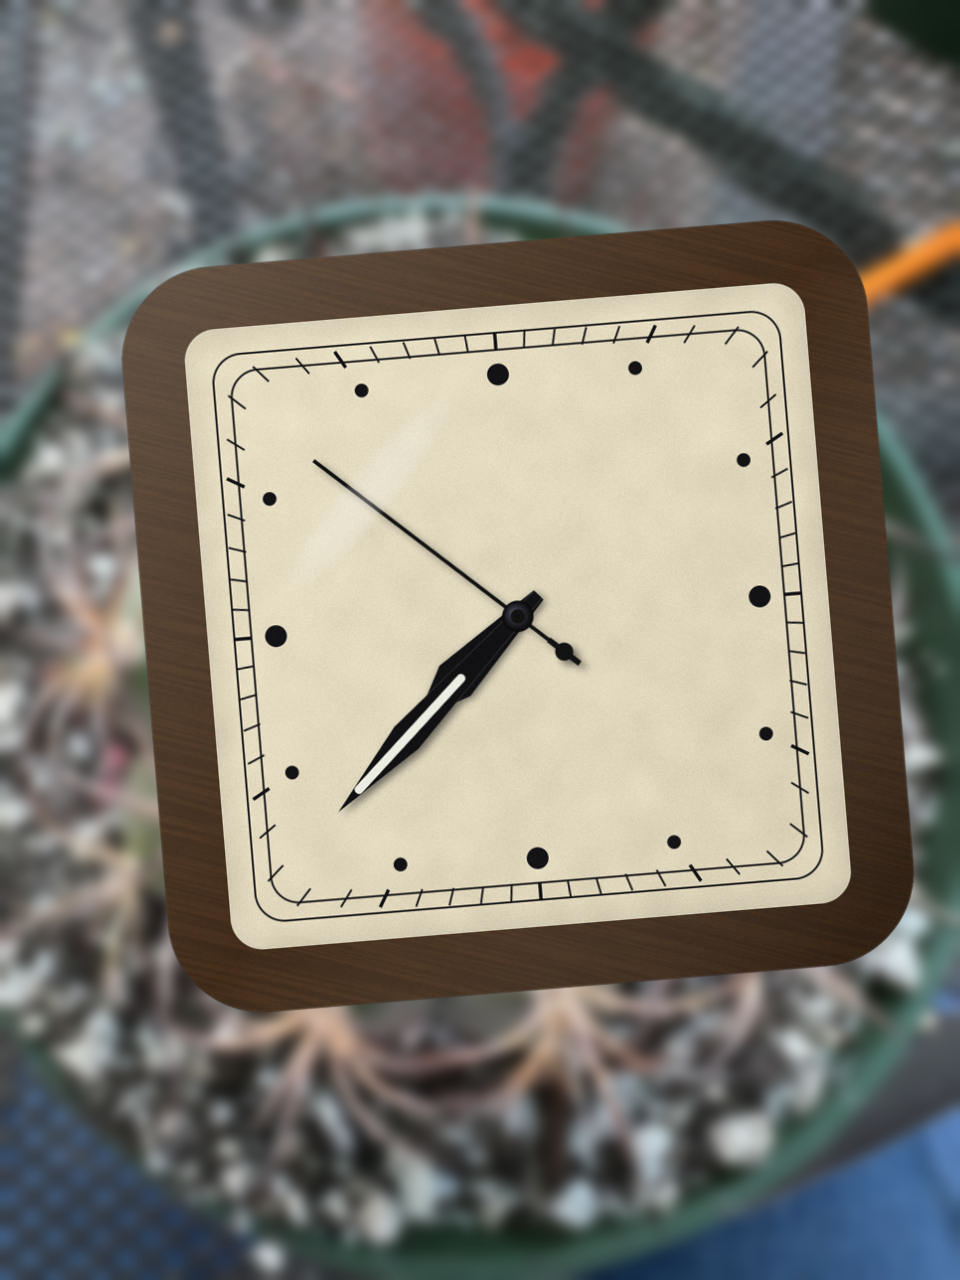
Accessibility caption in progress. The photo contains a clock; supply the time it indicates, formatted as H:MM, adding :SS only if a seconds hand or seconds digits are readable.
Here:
7:37:52
